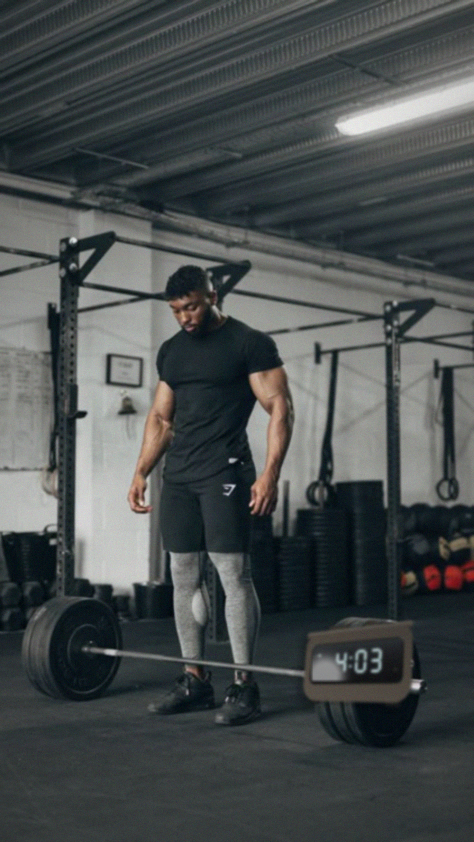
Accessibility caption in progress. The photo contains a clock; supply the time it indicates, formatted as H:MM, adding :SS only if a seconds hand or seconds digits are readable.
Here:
4:03
